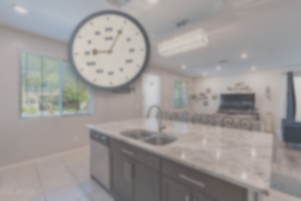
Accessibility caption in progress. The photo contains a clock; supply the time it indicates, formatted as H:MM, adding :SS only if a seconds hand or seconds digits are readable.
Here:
9:05
